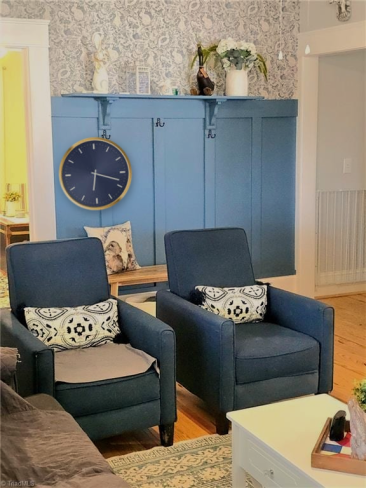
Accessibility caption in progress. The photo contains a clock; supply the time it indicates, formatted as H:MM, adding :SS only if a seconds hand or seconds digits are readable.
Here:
6:18
